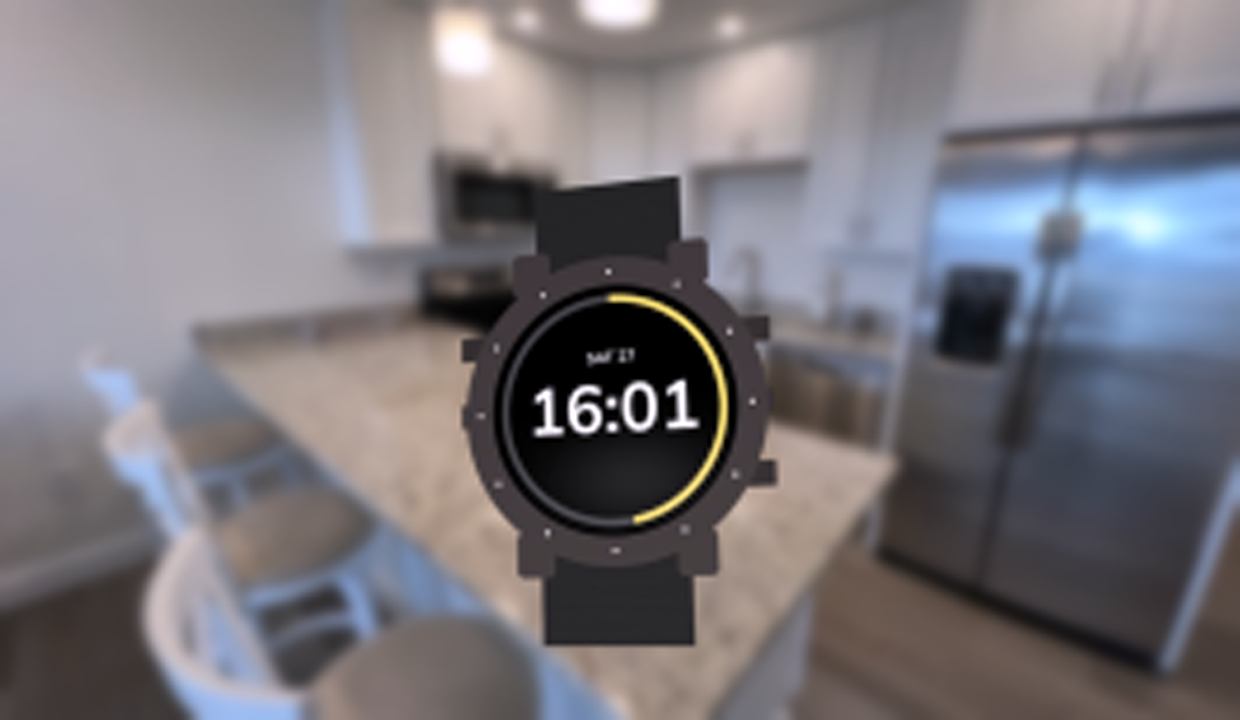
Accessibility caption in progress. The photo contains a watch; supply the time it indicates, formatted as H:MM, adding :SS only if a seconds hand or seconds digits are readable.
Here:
16:01
